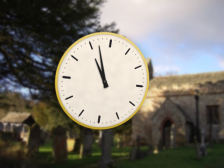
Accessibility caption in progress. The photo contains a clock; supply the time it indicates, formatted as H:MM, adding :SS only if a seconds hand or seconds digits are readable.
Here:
10:57
